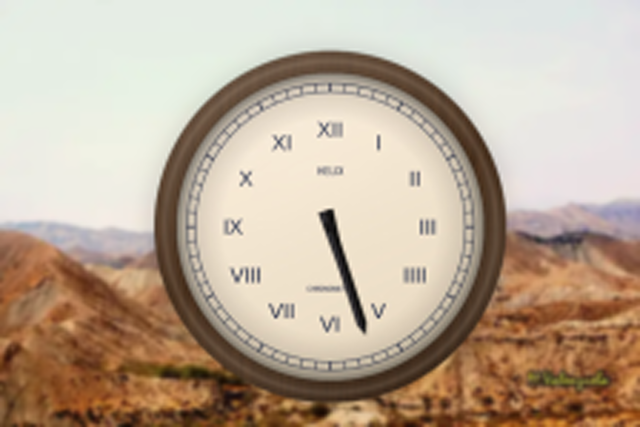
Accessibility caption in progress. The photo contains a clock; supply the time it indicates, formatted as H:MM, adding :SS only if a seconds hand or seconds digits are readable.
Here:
5:27
